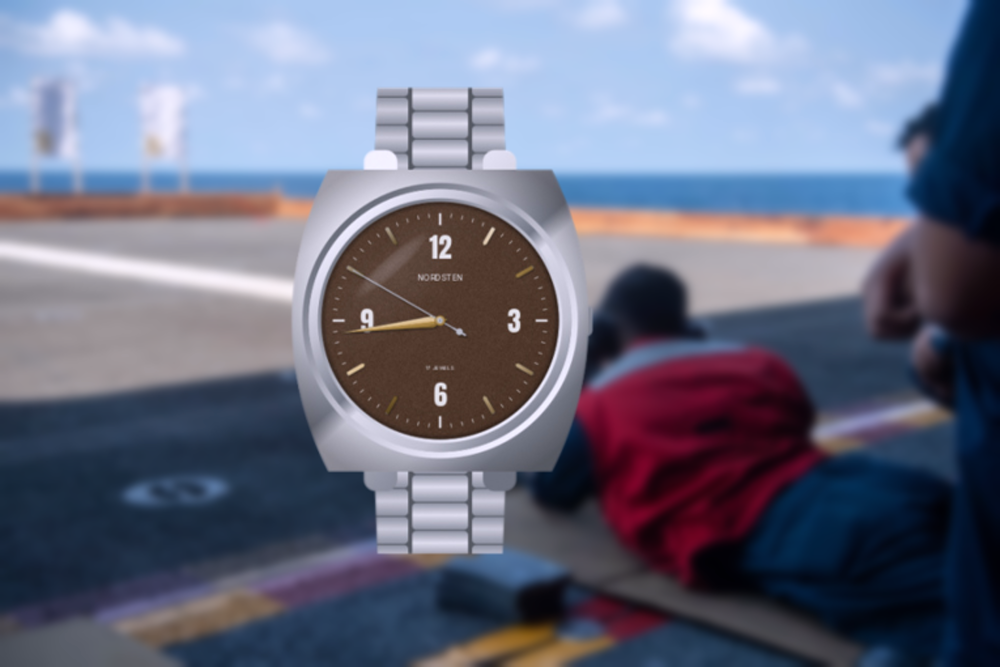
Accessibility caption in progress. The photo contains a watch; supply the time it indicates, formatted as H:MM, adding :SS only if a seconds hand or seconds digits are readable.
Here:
8:43:50
